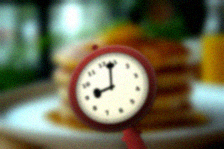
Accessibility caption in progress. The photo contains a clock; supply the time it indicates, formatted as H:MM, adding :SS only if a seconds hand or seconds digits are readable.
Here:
9:03
